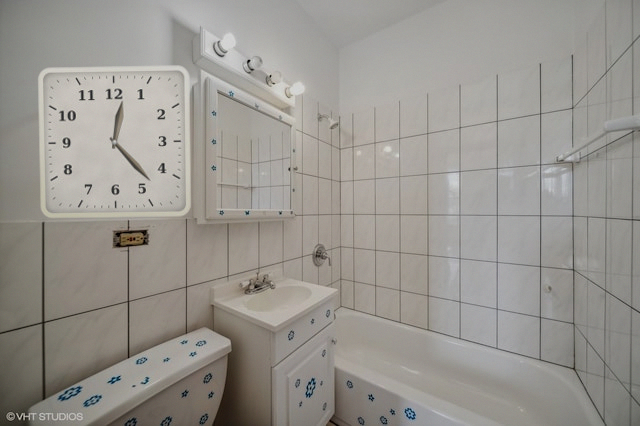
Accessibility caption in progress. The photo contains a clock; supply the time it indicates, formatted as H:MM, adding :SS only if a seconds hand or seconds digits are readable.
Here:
12:23
